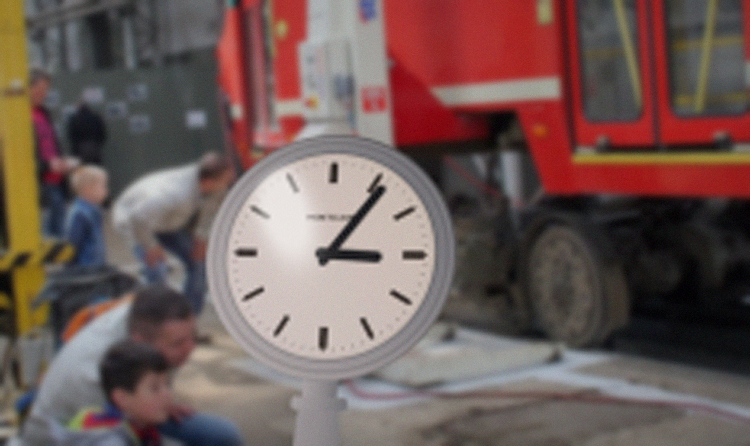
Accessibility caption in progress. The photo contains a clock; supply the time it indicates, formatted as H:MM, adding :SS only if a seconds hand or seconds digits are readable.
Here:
3:06
